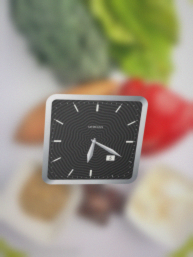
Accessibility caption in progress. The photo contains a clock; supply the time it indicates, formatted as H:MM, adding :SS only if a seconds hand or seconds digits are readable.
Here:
6:20
